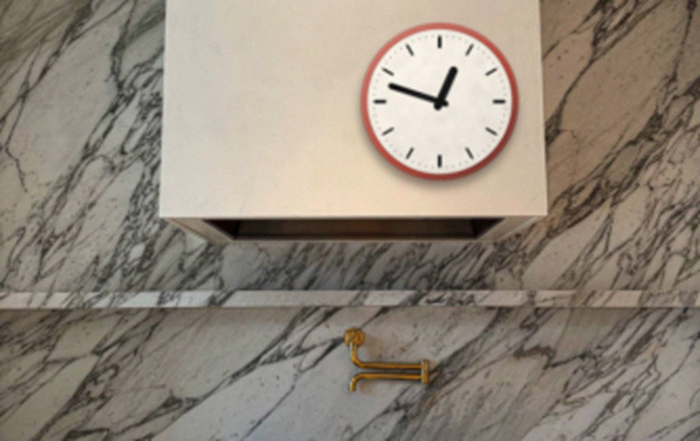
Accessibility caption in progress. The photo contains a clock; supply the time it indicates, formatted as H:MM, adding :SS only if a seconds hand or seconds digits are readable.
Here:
12:48
